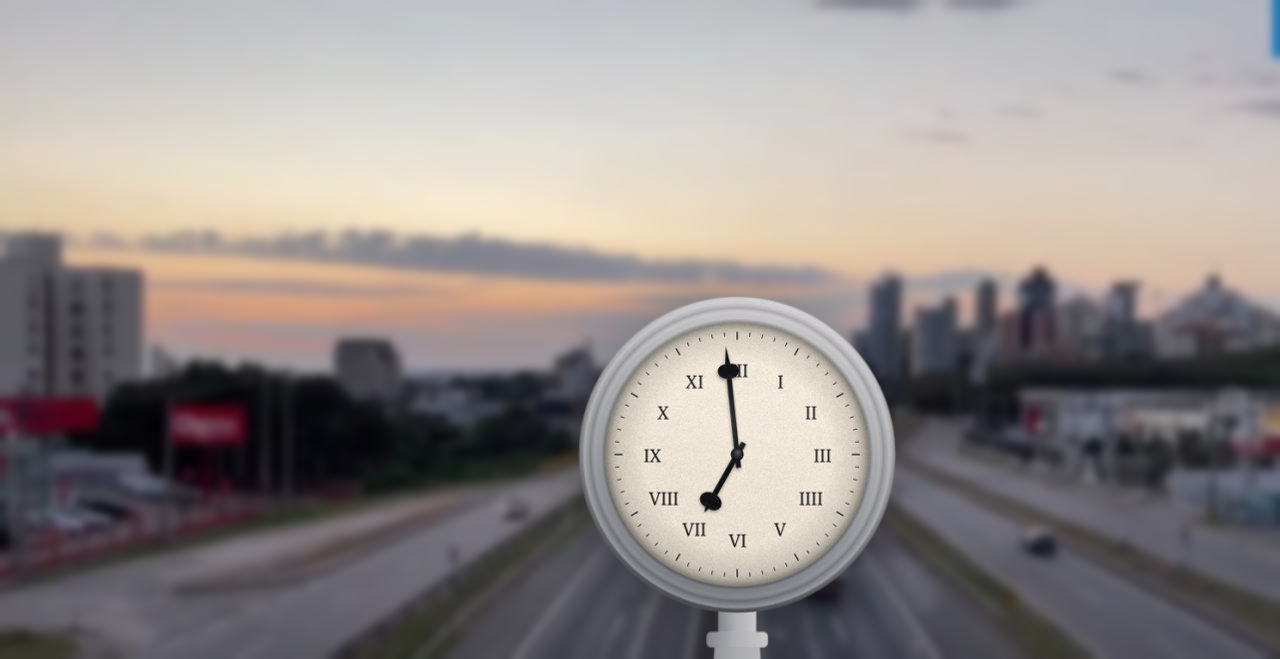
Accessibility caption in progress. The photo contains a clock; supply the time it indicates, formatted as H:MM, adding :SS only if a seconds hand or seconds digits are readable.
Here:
6:59
